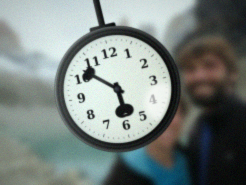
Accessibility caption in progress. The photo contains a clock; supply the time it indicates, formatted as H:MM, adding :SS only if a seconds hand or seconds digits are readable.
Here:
5:52
